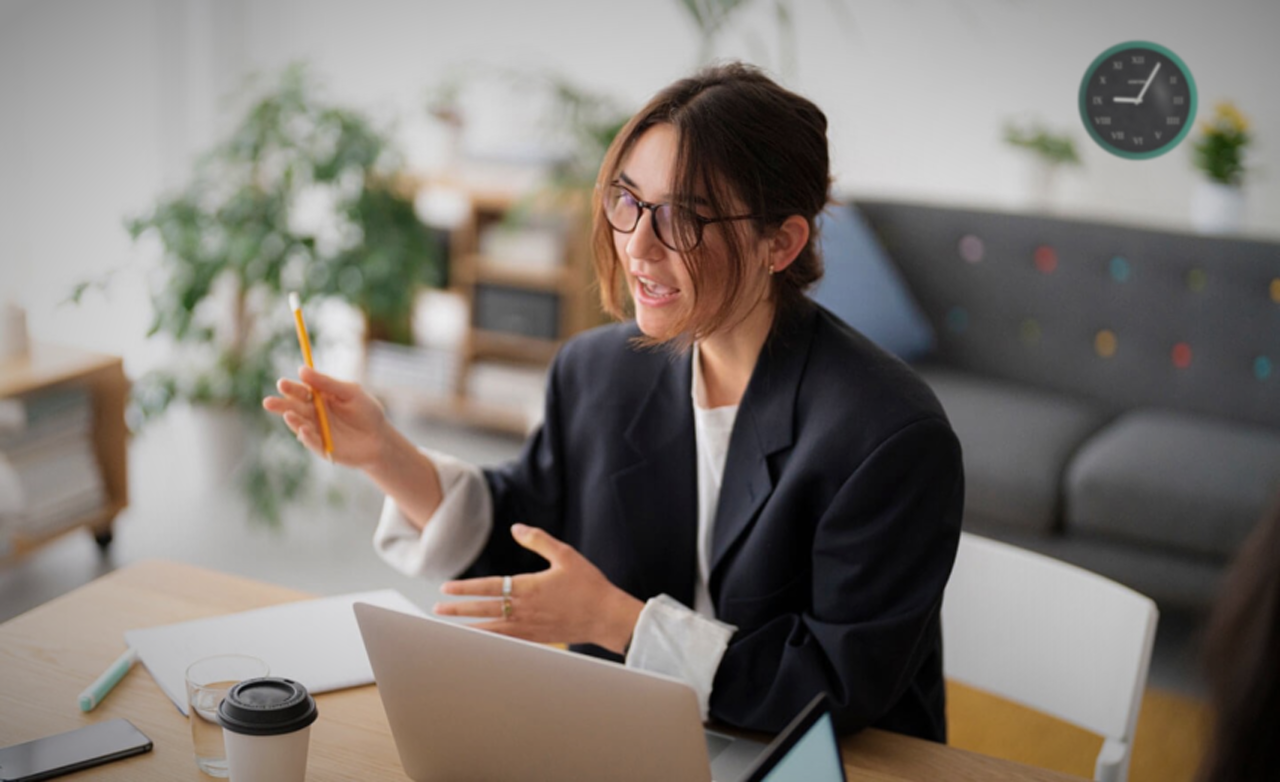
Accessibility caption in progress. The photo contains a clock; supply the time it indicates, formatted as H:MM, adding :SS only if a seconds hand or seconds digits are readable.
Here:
9:05
